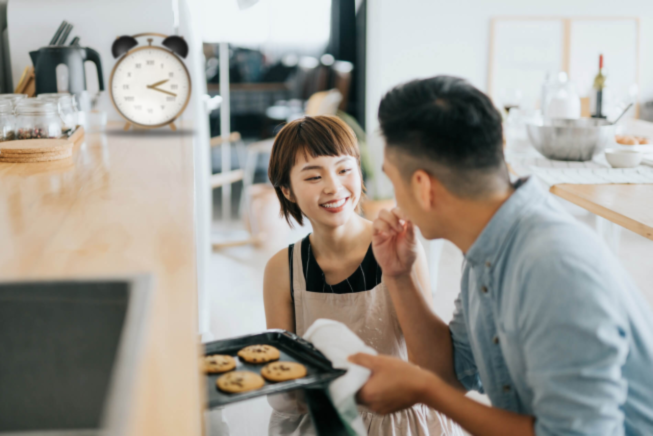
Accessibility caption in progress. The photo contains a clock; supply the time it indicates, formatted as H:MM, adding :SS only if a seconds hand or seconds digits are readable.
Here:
2:18
